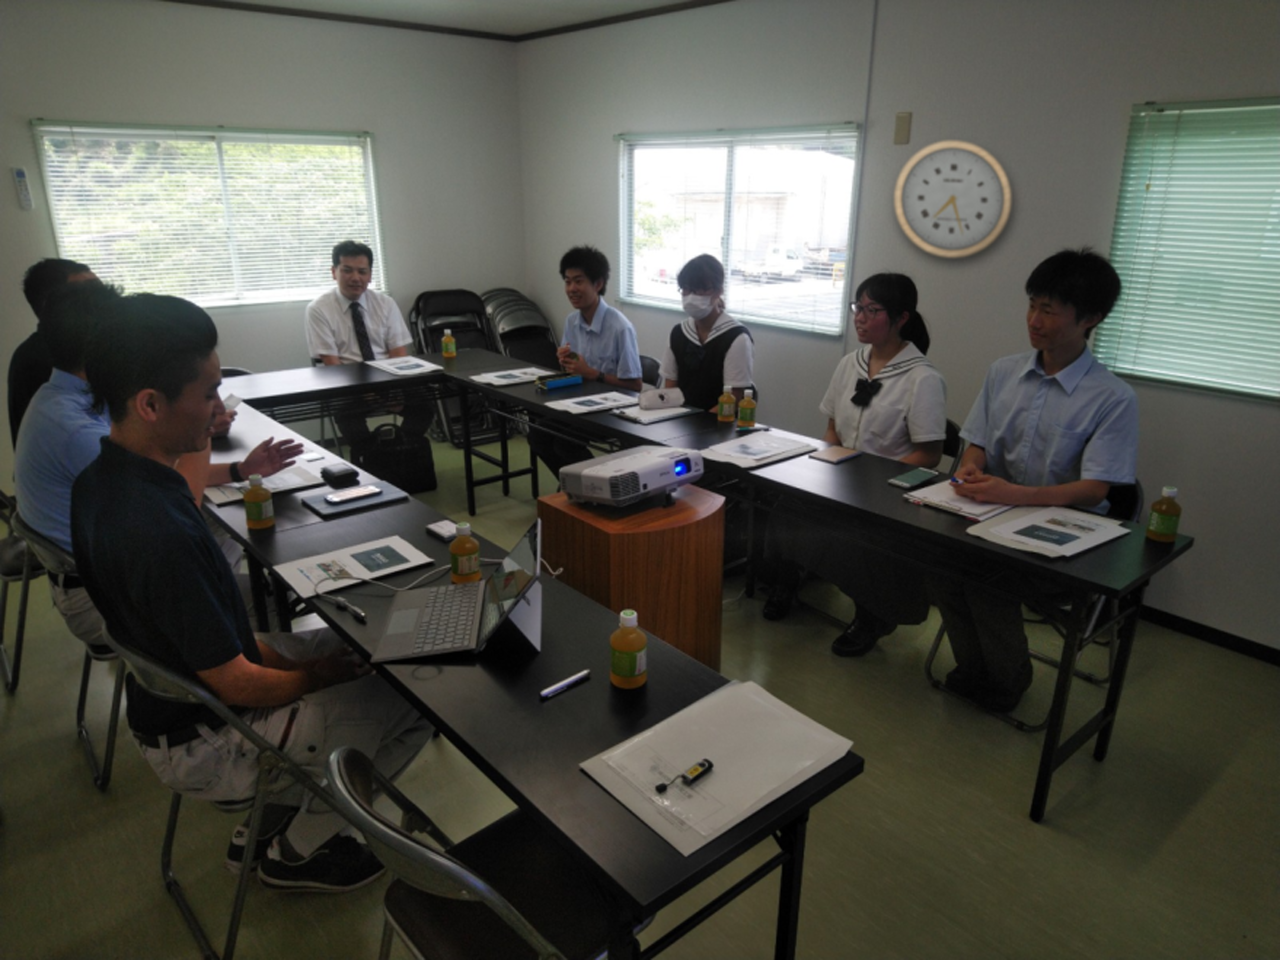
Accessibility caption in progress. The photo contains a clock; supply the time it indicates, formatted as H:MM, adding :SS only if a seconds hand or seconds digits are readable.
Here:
7:27
